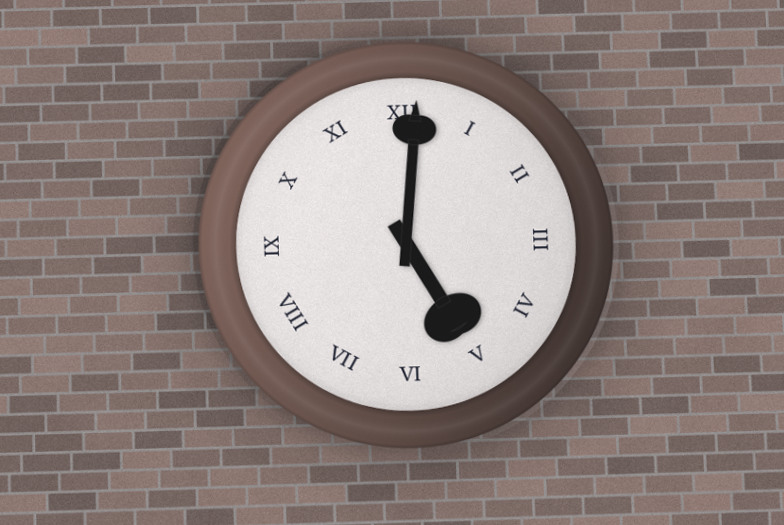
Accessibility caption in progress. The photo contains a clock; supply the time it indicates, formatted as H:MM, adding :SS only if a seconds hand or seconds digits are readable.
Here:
5:01
